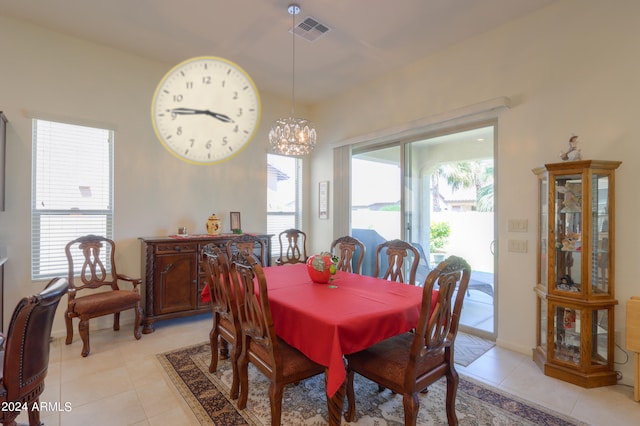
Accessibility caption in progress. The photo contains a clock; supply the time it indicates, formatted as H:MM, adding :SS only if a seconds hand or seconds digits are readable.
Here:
3:46
